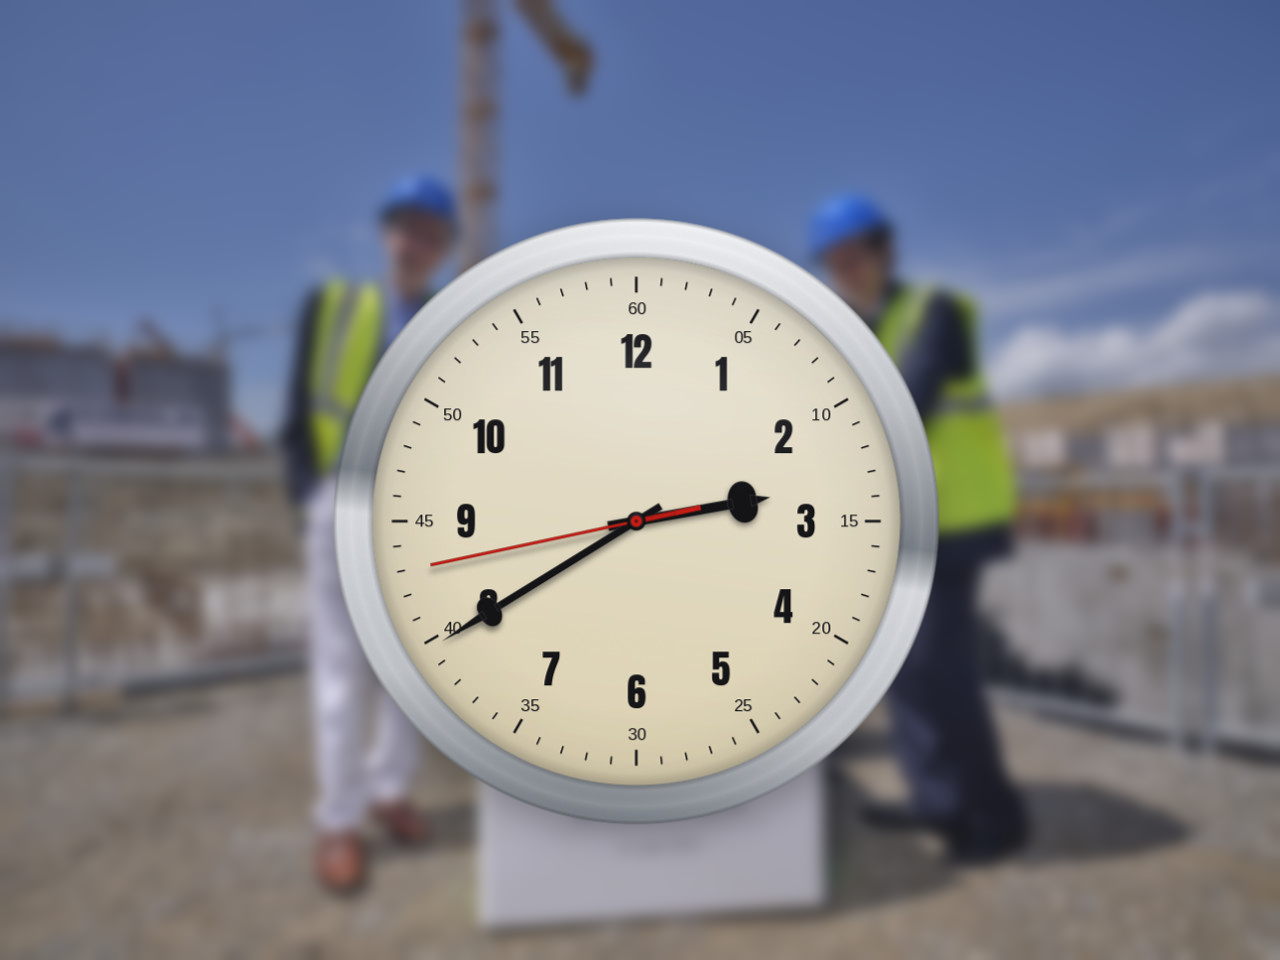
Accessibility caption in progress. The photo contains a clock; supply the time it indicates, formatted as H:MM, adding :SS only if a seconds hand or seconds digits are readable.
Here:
2:39:43
